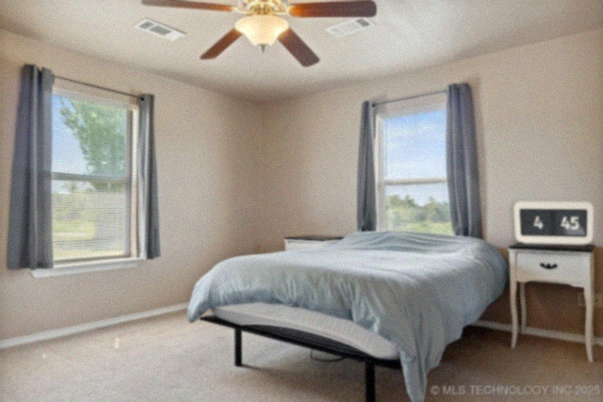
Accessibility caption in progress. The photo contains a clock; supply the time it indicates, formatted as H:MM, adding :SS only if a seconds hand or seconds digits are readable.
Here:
4:45
